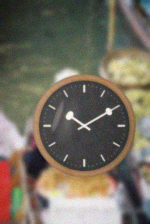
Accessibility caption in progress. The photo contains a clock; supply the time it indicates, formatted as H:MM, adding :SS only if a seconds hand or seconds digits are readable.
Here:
10:10
